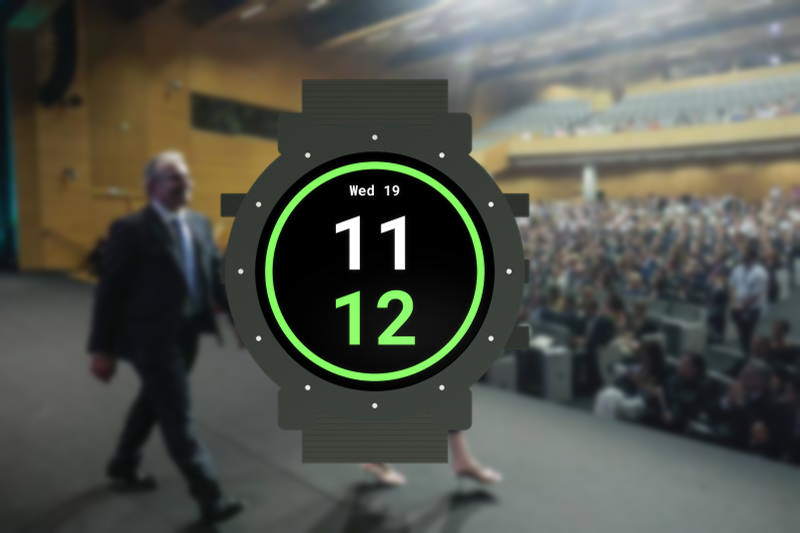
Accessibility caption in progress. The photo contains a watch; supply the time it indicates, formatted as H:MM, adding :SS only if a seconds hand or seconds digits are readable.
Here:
11:12
